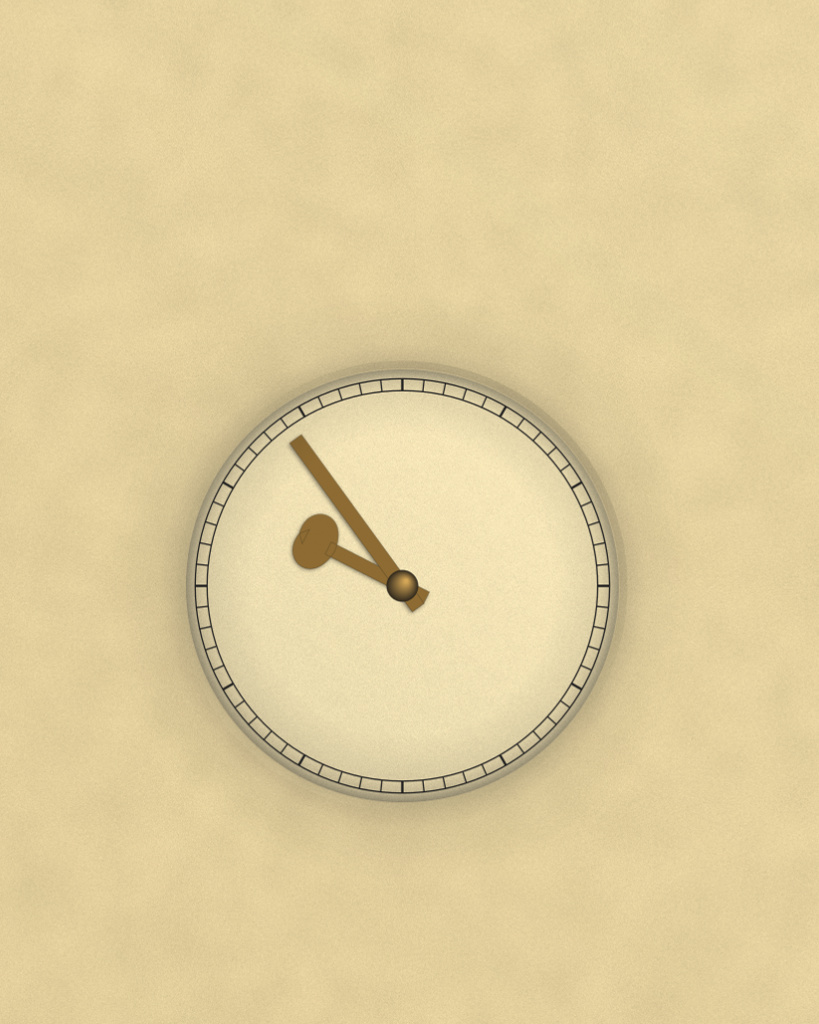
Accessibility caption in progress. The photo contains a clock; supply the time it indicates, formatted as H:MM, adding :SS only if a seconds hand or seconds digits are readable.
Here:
9:54
